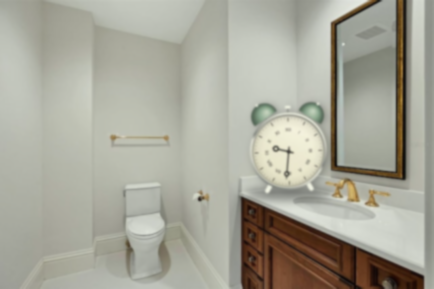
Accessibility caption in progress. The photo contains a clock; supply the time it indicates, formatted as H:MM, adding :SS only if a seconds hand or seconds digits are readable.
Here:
9:31
